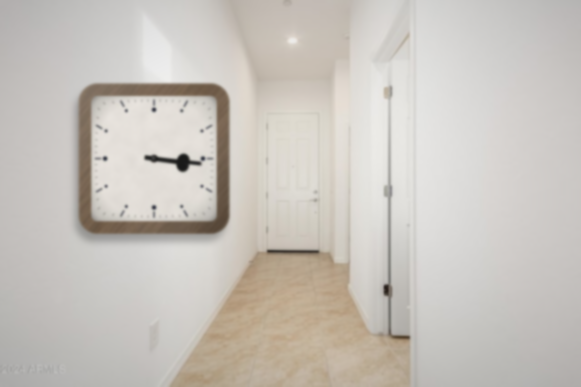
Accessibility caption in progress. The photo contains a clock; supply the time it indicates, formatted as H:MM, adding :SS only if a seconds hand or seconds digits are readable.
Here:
3:16
